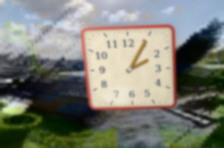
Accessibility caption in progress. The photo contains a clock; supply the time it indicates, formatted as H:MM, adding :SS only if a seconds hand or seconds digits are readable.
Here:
2:05
